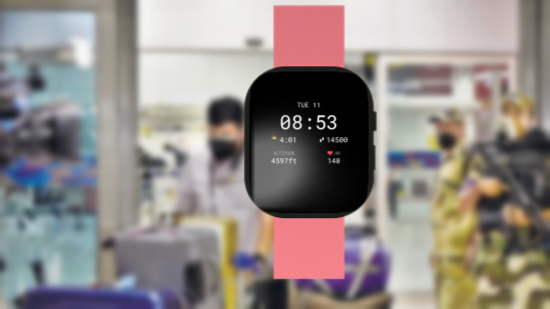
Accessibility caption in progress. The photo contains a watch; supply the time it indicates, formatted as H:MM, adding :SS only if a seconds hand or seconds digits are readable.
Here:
8:53
